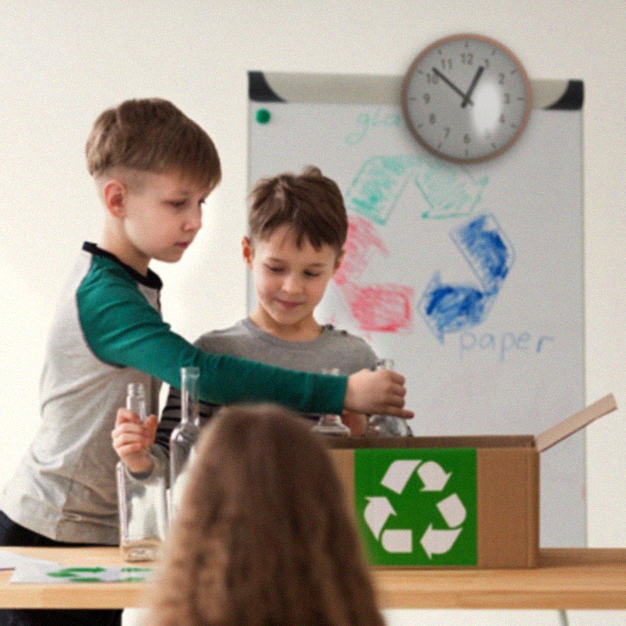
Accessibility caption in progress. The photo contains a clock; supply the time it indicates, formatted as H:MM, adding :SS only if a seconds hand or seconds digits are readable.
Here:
12:52
